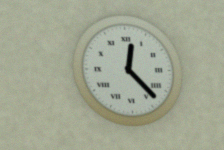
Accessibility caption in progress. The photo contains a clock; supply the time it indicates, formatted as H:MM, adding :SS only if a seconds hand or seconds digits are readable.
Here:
12:23
